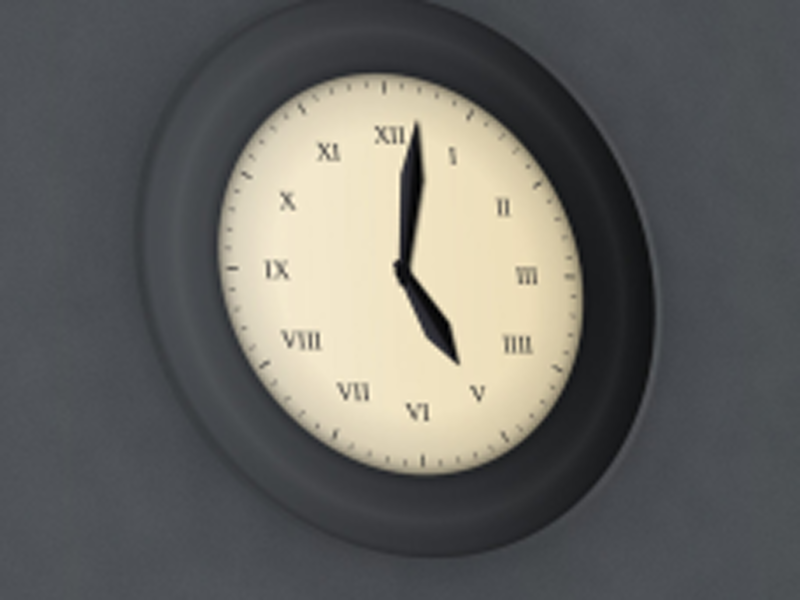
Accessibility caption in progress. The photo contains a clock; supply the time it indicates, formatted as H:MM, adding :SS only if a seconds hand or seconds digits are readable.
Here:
5:02
